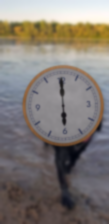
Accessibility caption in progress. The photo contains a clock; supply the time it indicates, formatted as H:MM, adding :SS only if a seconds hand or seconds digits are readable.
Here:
6:00
